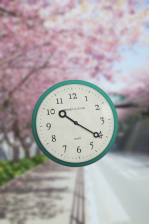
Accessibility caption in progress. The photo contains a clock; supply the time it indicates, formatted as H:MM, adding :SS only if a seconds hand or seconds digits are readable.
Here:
10:21
